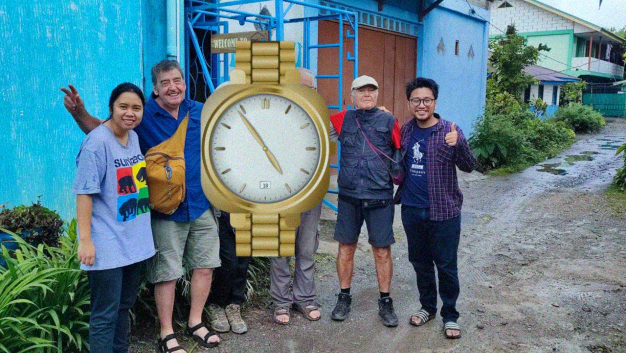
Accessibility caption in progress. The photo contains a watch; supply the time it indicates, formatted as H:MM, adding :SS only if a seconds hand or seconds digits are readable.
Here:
4:54
